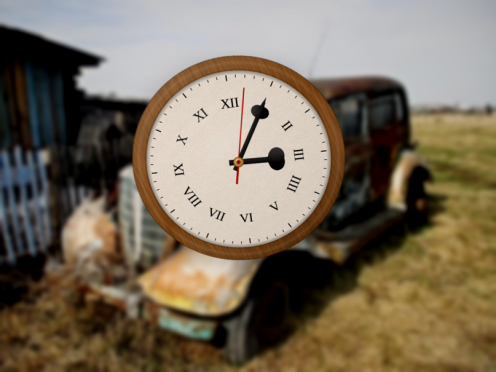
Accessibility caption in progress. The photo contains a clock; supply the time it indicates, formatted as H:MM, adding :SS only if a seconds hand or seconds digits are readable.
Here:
3:05:02
